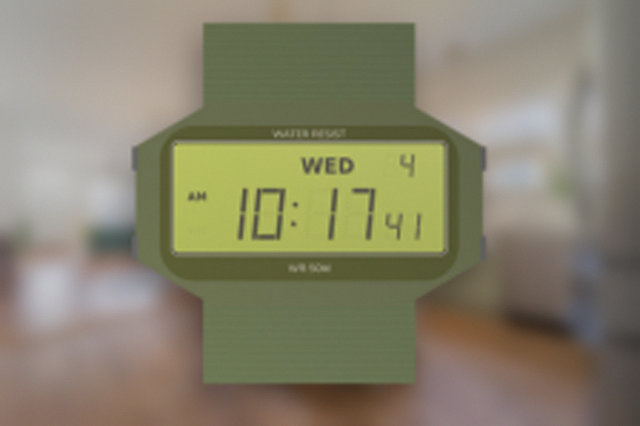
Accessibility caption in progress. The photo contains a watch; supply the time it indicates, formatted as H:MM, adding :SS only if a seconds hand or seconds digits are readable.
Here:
10:17:41
